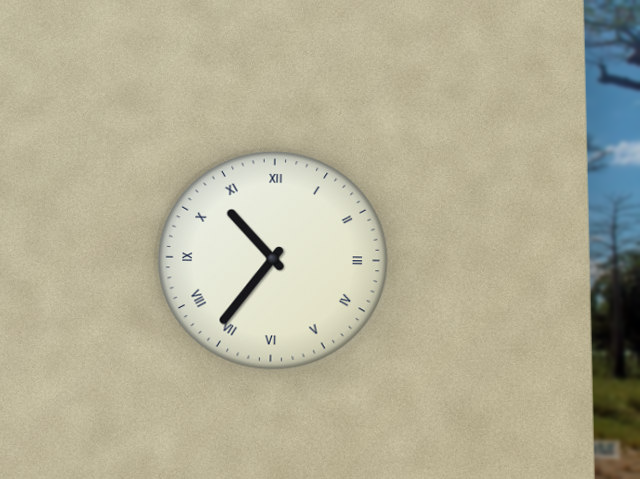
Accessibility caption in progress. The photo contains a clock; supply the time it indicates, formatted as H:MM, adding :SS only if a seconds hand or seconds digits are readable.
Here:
10:36
